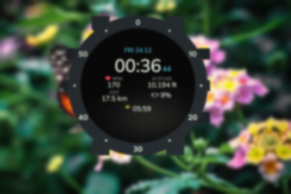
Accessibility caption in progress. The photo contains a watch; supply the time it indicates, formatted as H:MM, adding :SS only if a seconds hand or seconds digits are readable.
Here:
0:36
